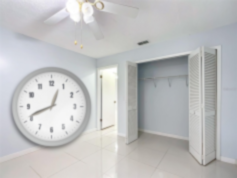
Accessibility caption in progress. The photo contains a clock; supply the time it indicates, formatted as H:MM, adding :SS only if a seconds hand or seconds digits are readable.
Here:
12:41
